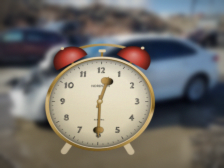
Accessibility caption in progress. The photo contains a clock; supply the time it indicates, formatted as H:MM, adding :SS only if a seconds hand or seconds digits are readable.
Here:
12:30
